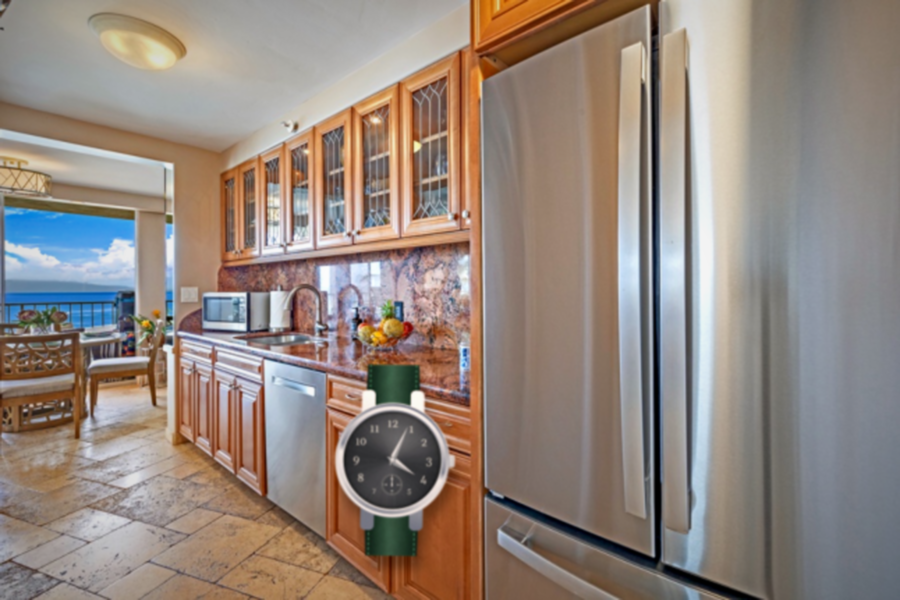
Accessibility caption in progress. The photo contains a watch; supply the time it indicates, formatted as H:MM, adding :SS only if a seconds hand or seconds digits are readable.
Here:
4:04
